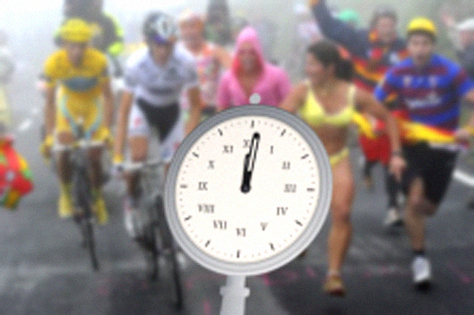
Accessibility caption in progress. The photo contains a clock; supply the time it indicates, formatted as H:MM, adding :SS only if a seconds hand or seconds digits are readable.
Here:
12:01
